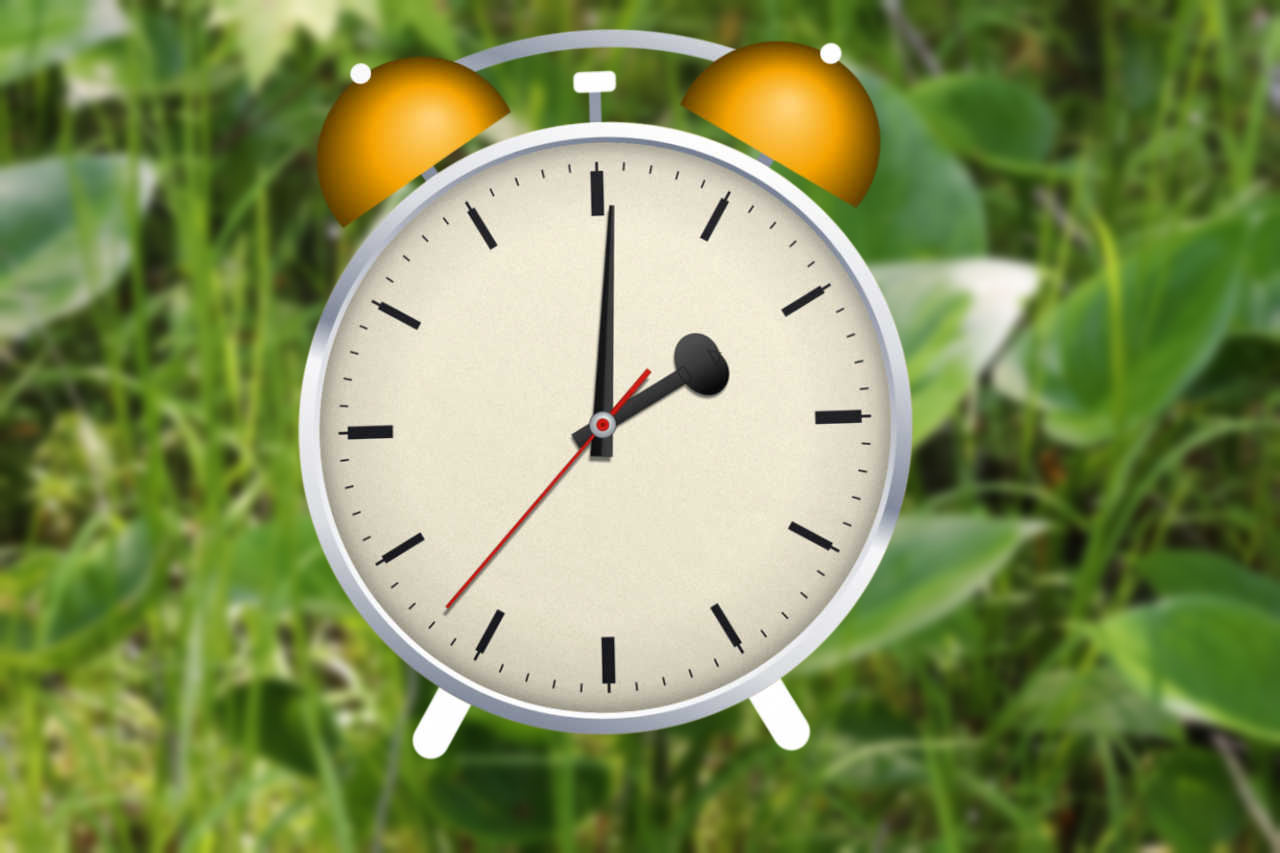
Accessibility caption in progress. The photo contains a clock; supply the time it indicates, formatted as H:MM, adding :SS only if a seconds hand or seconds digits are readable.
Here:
2:00:37
